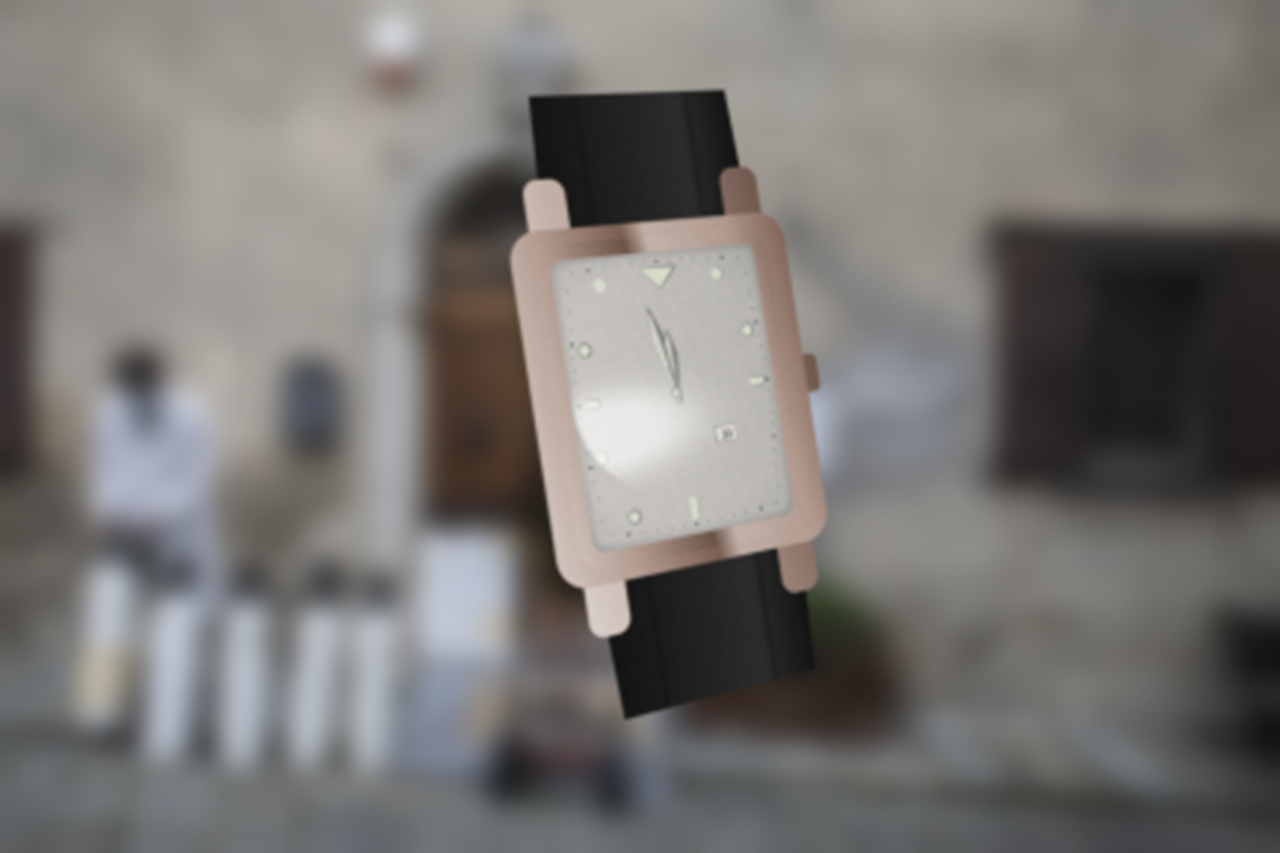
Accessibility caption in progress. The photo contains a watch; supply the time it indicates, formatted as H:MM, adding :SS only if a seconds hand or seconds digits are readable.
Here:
11:58
